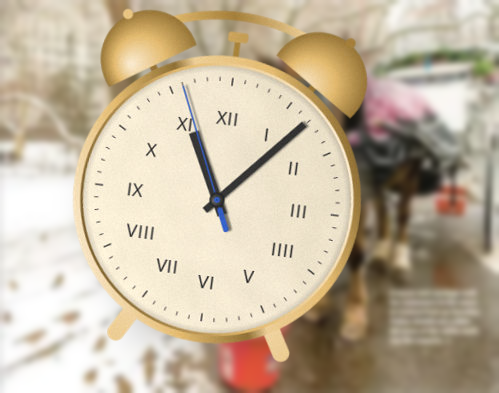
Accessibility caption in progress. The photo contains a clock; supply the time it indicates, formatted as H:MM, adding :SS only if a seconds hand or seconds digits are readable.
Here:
11:06:56
